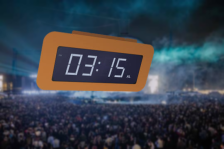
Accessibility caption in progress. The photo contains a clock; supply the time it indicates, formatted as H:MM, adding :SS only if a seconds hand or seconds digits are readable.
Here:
3:15
